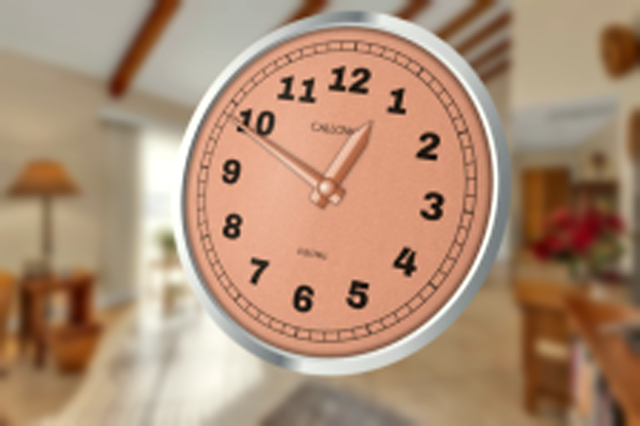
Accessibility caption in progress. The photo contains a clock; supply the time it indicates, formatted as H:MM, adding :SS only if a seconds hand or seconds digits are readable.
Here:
12:49
